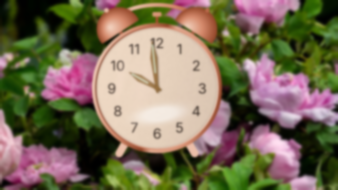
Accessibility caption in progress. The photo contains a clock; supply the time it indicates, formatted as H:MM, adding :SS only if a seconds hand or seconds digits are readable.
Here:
9:59
